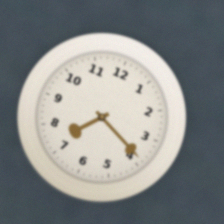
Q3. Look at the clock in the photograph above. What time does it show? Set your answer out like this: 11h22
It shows 7h19
